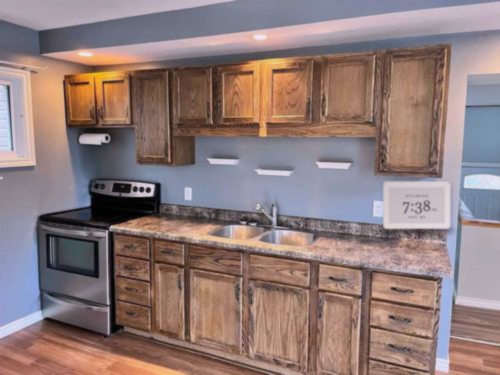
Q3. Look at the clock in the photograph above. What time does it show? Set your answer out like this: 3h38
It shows 7h38
